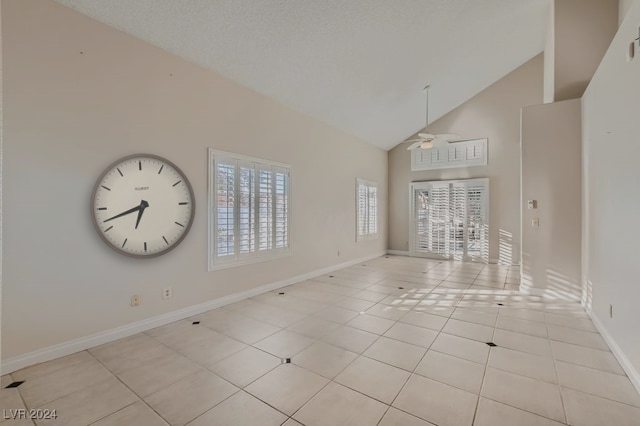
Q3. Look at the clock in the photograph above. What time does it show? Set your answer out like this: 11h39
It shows 6h42
